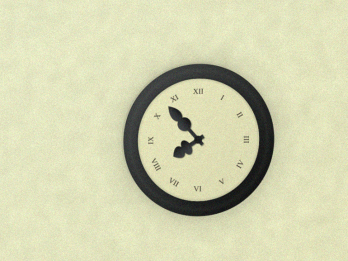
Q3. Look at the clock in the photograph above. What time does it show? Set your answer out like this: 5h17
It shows 7h53
